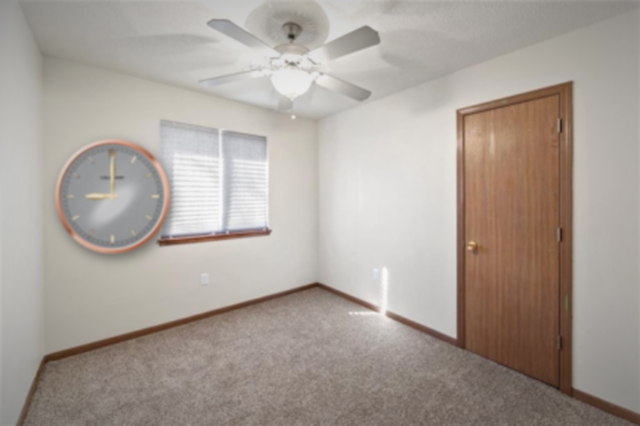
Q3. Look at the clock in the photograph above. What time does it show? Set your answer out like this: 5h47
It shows 9h00
